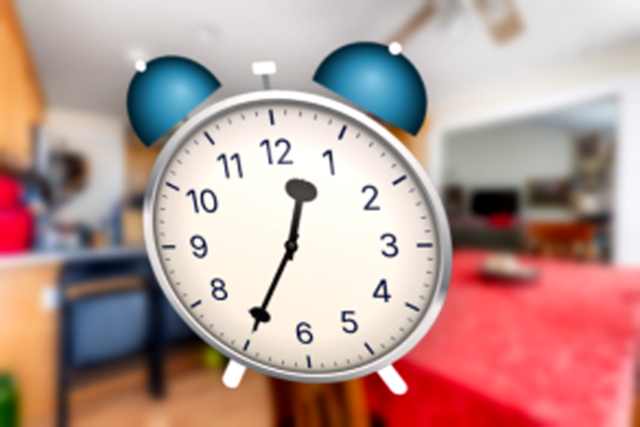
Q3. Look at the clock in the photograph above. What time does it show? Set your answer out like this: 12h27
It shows 12h35
